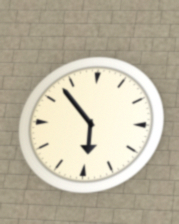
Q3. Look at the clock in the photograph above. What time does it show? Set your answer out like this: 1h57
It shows 5h53
